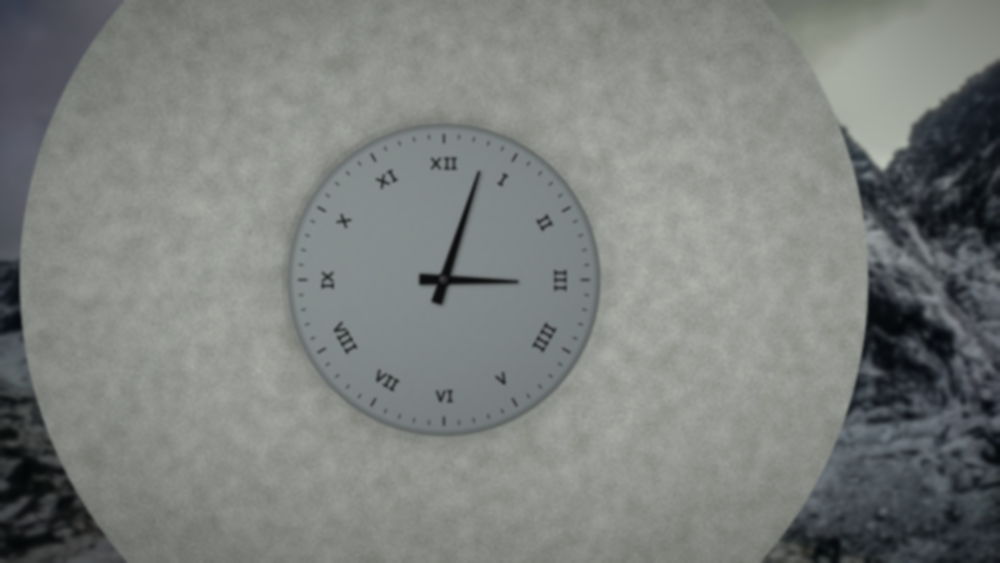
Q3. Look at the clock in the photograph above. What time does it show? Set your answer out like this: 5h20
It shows 3h03
